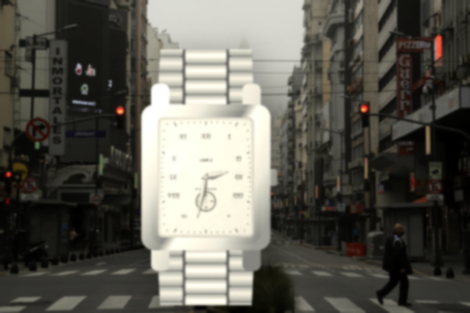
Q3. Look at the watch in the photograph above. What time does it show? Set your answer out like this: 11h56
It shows 2h32
